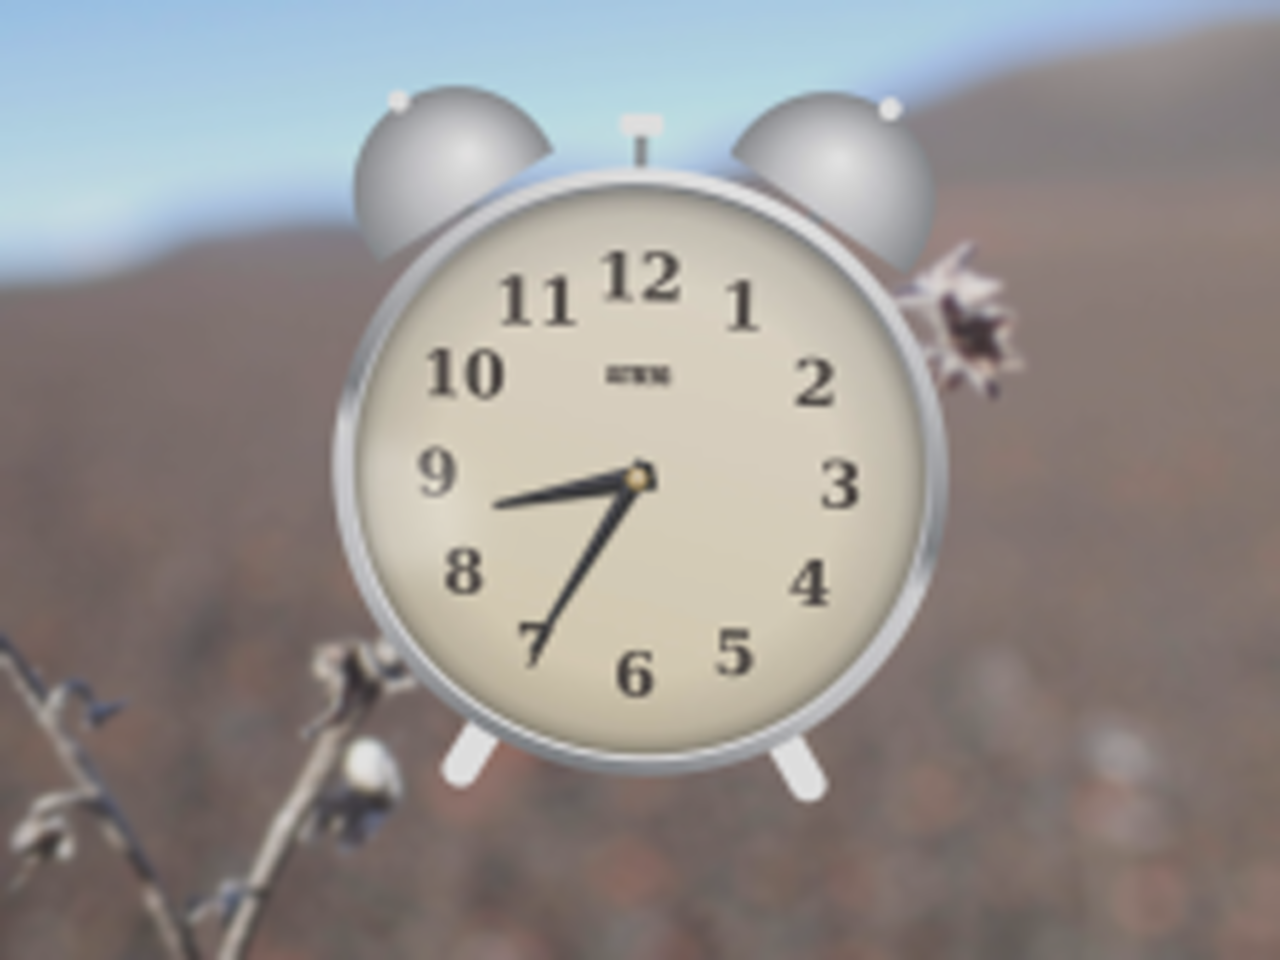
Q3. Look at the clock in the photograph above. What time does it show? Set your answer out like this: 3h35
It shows 8h35
